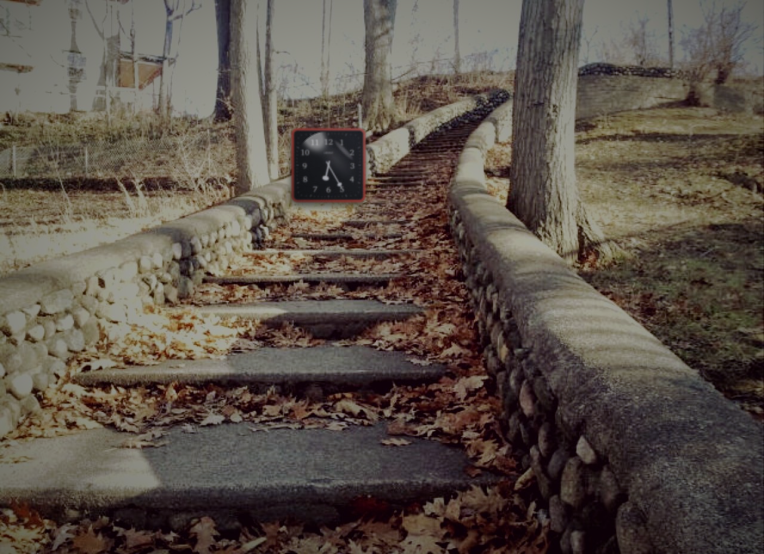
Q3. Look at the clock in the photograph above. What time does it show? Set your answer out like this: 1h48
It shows 6h25
